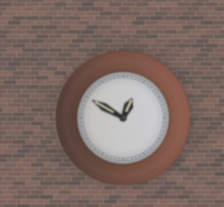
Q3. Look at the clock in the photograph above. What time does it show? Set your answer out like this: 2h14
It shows 12h50
